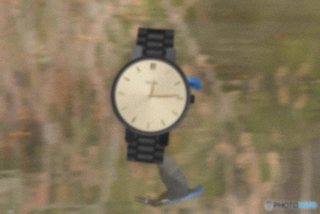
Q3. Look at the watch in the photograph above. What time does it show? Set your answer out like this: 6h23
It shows 12h14
